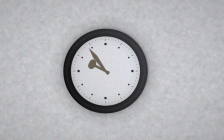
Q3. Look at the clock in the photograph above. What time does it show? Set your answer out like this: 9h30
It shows 9h54
